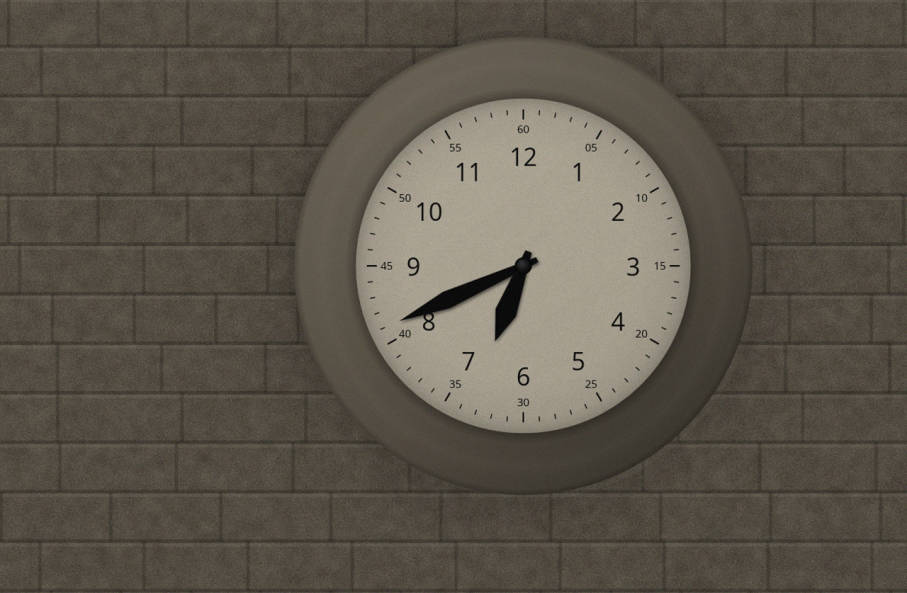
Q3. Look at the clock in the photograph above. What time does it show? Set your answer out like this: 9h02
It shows 6h41
